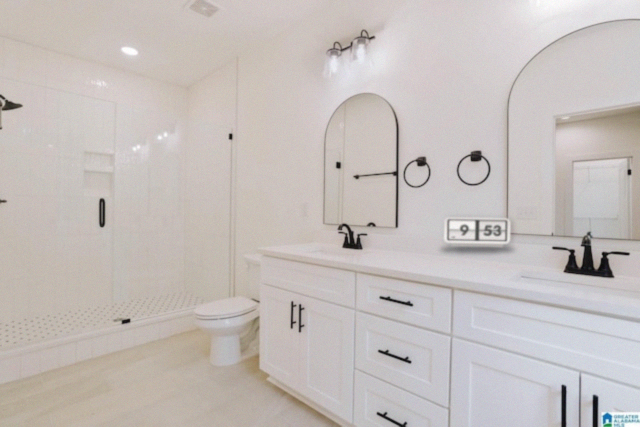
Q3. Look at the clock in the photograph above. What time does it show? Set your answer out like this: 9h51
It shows 9h53
